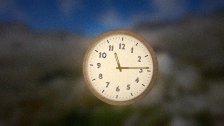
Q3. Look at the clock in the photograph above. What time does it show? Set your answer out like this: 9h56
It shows 11h14
